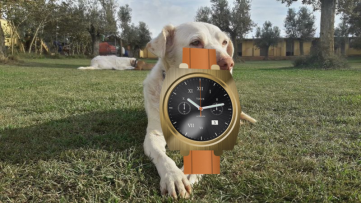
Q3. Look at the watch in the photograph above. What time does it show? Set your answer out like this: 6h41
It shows 10h13
